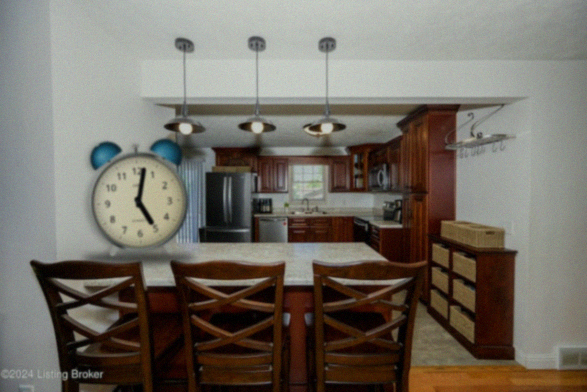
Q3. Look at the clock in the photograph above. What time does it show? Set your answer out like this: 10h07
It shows 5h02
